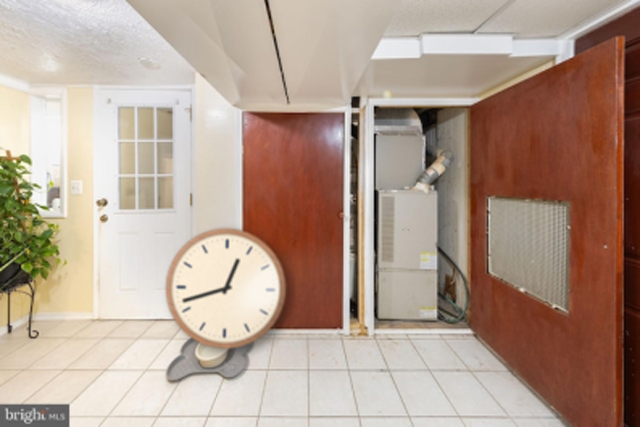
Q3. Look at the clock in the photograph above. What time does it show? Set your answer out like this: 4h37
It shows 12h42
